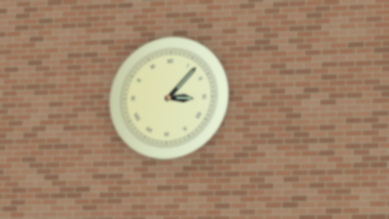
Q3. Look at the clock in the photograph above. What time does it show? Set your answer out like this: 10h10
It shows 3h07
